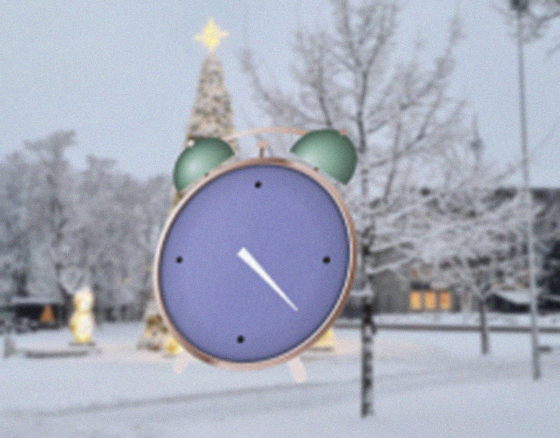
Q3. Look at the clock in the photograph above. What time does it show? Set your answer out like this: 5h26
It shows 4h22
